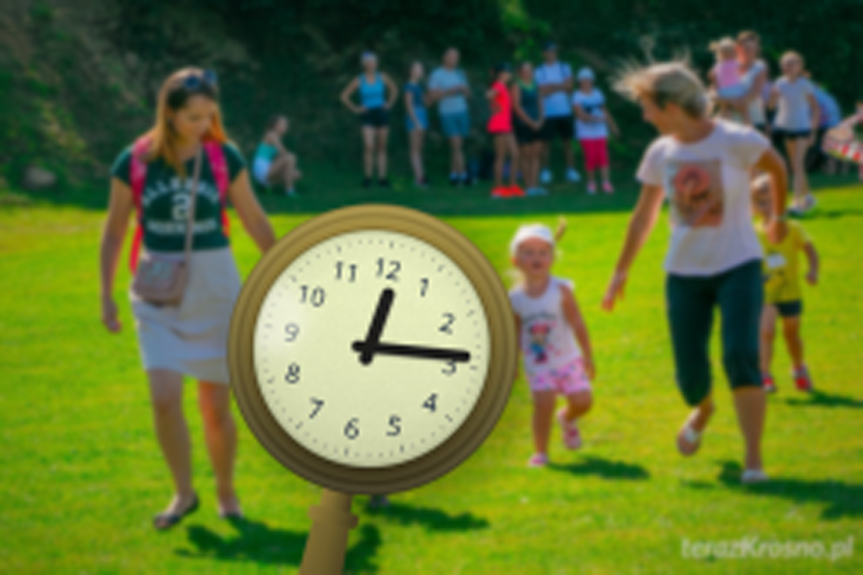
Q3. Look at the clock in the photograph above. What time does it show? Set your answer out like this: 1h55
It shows 12h14
